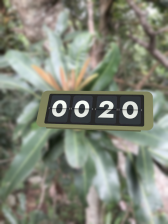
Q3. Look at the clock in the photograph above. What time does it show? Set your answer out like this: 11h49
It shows 0h20
